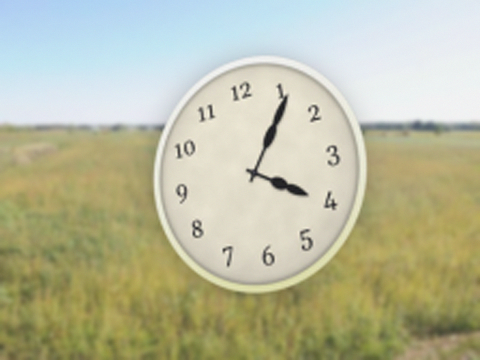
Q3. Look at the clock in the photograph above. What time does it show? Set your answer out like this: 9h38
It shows 4h06
